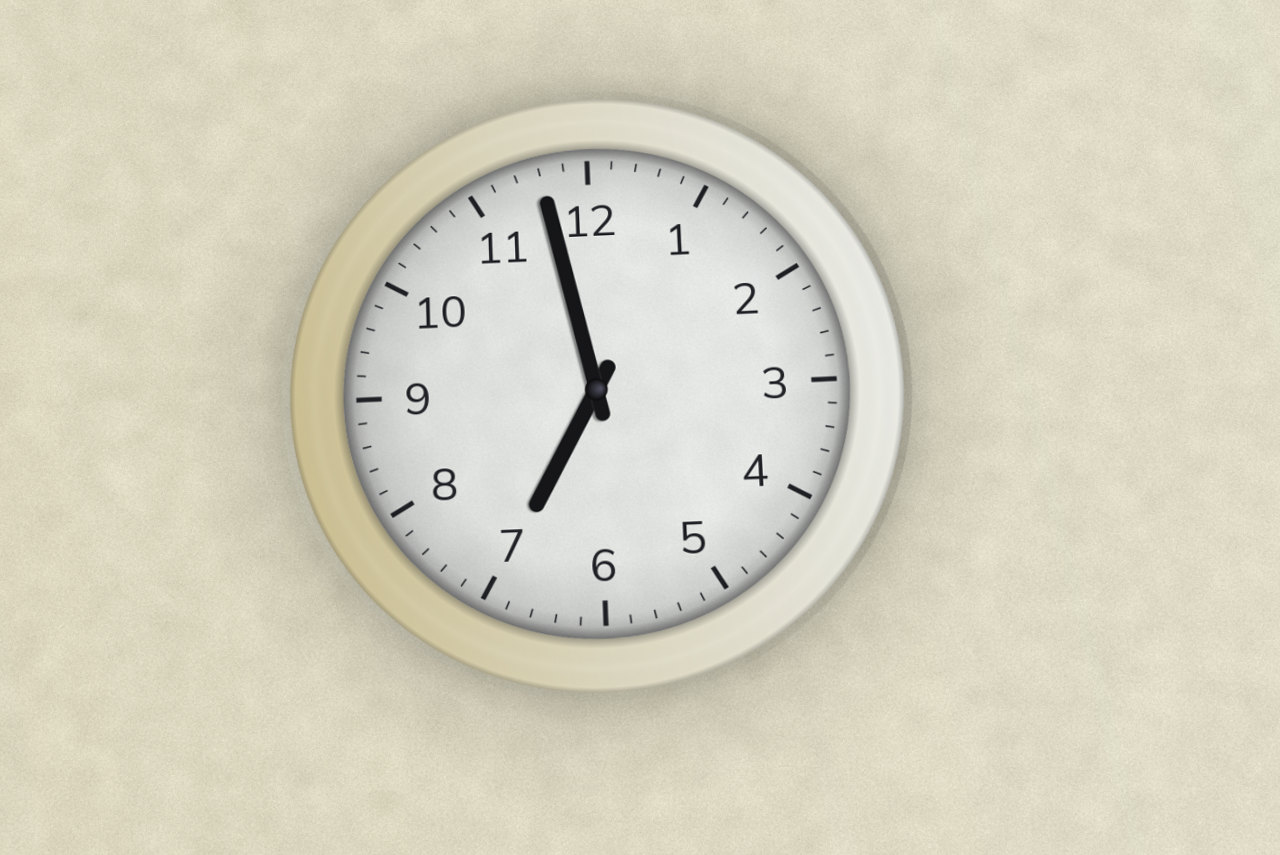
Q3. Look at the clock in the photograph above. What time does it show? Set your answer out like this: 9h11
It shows 6h58
